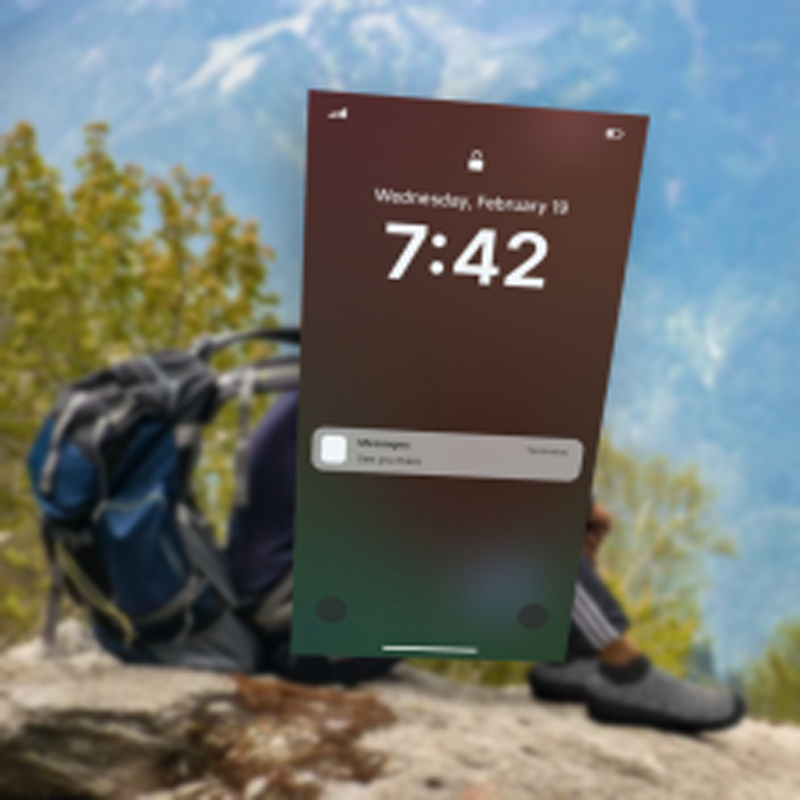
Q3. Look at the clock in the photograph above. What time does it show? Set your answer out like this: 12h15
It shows 7h42
